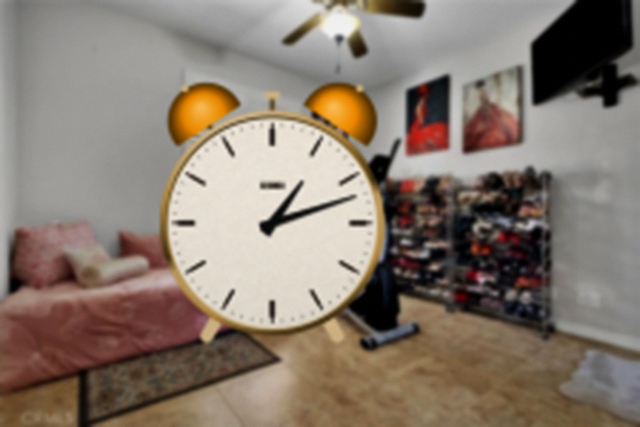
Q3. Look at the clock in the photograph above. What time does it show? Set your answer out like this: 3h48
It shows 1h12
